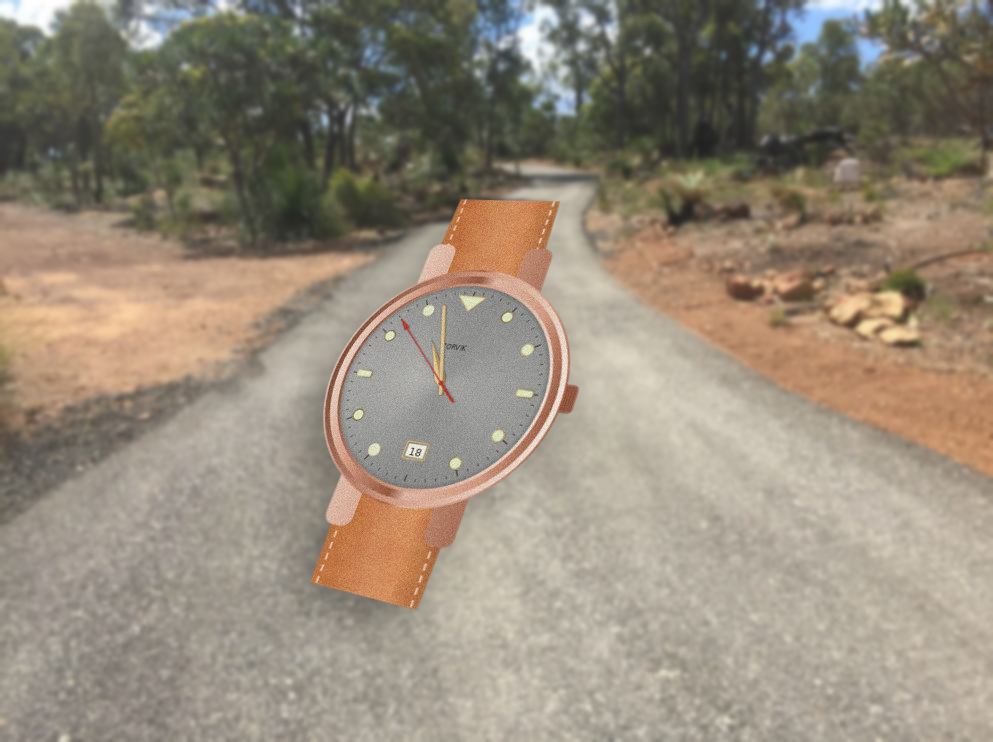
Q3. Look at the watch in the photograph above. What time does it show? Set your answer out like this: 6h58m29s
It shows 10h56m52s
